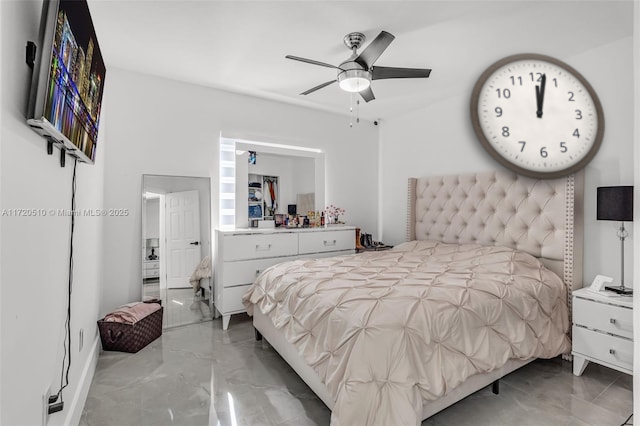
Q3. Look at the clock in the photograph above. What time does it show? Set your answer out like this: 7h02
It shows 12h02
